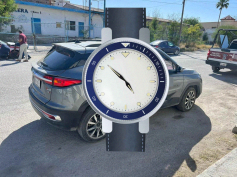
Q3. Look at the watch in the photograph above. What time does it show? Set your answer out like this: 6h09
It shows 4h52
